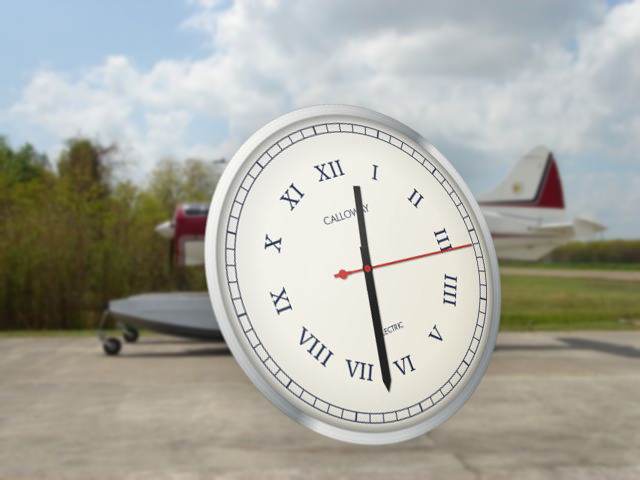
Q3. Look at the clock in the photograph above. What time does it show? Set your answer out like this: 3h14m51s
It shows 12h32m16s
